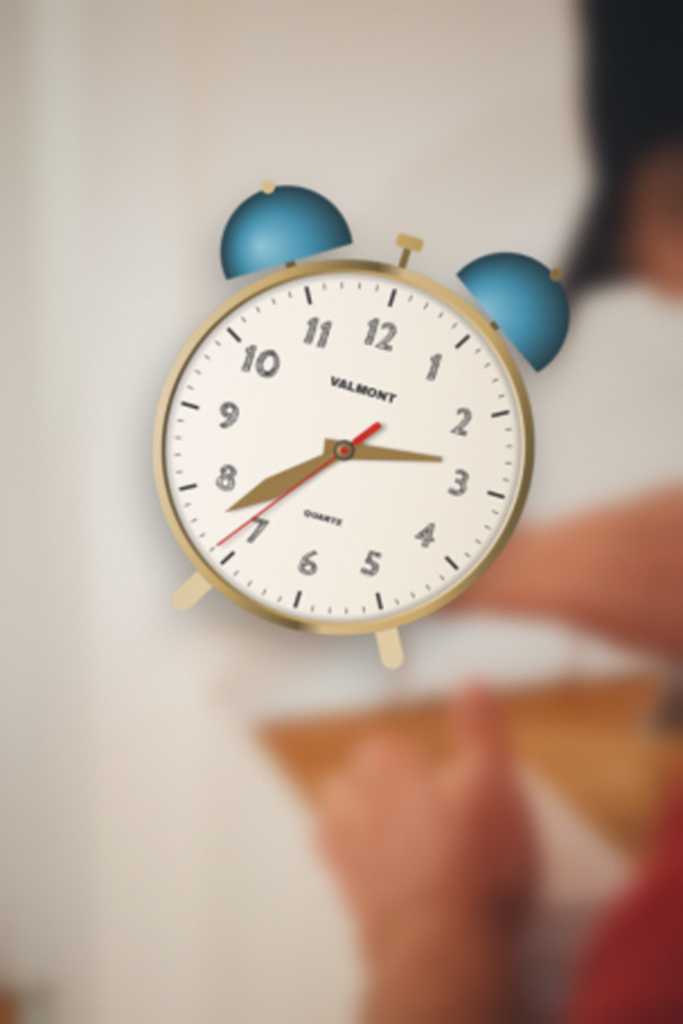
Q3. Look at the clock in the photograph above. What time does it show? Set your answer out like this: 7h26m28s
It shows 2h37m36s
